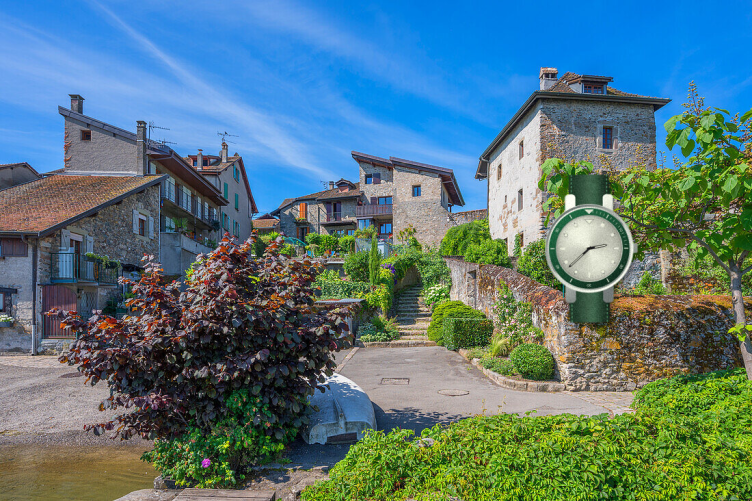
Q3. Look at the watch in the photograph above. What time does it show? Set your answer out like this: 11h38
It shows 2h38
